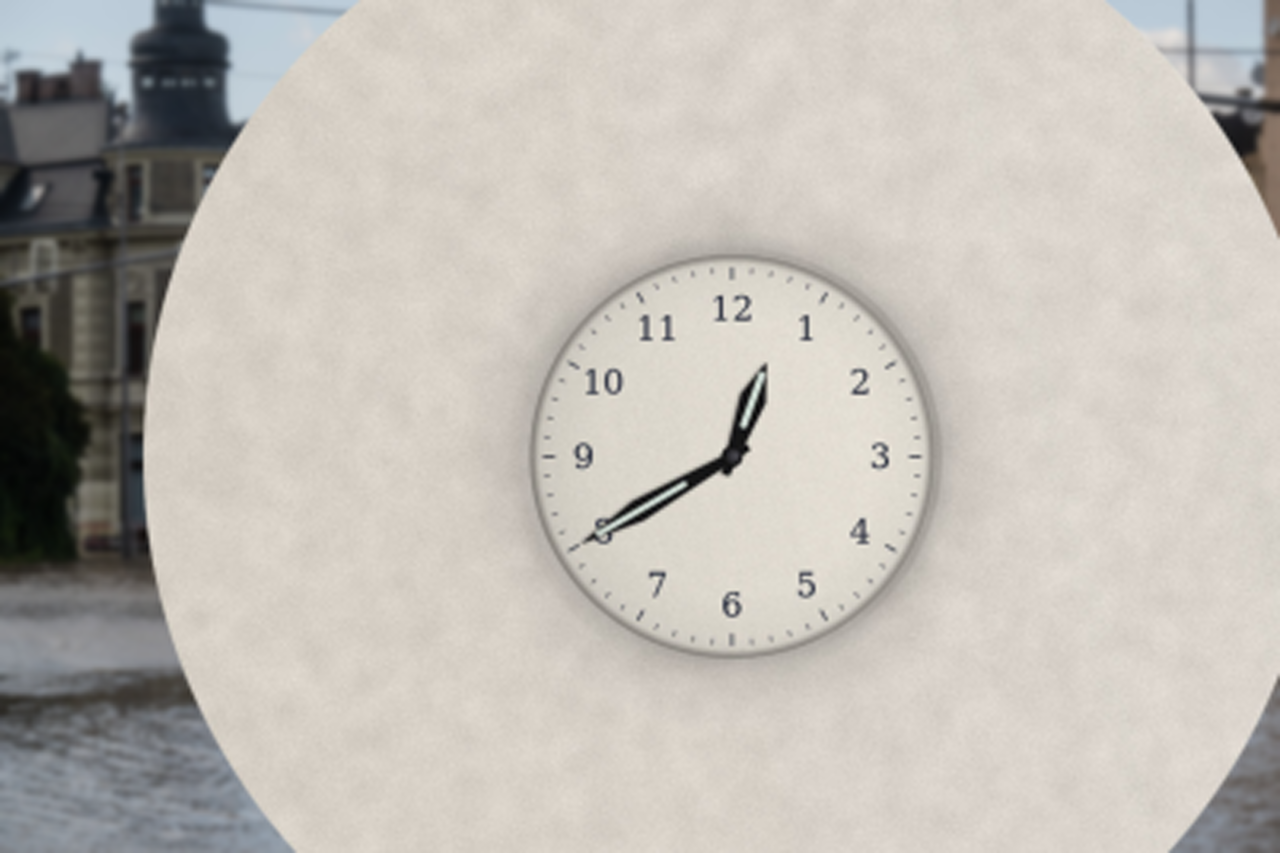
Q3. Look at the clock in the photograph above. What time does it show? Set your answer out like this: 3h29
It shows 12h40
